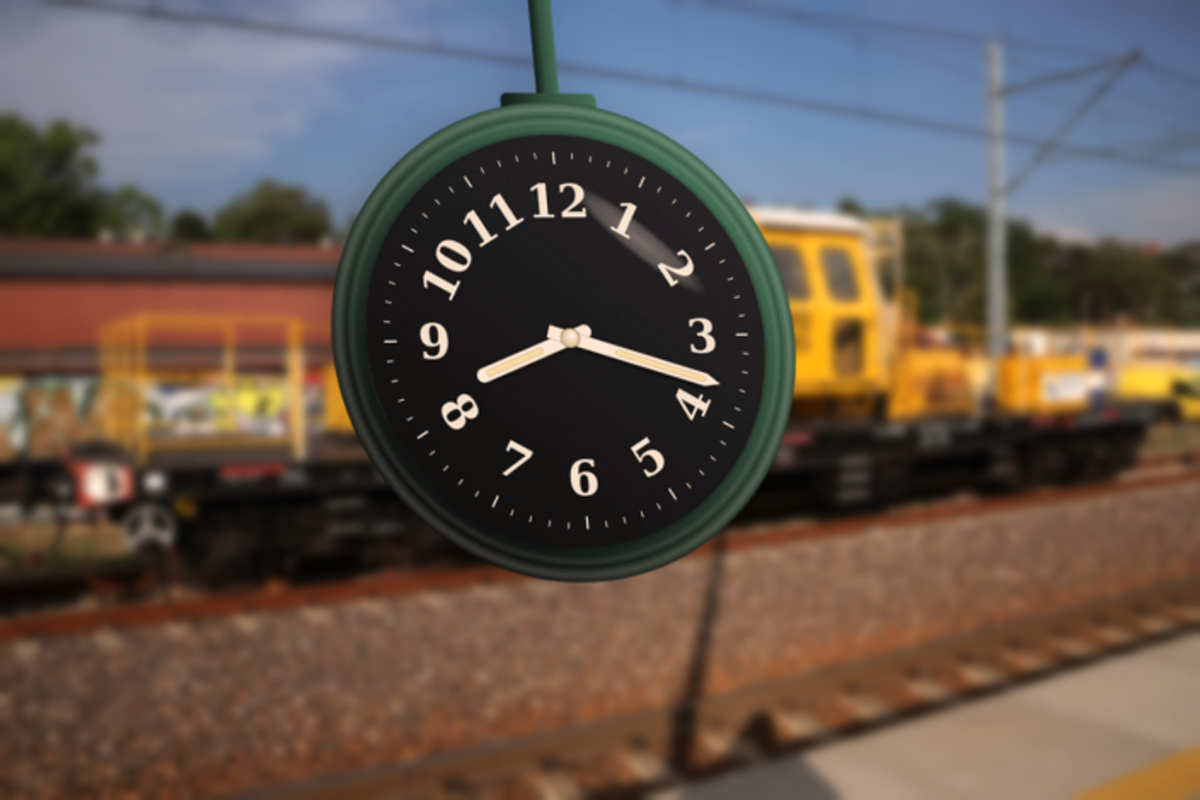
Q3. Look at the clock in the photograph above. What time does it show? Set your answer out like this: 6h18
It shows 8h18
